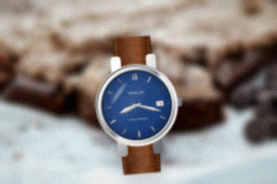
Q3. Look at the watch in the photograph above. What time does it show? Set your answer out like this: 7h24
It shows 8h18
